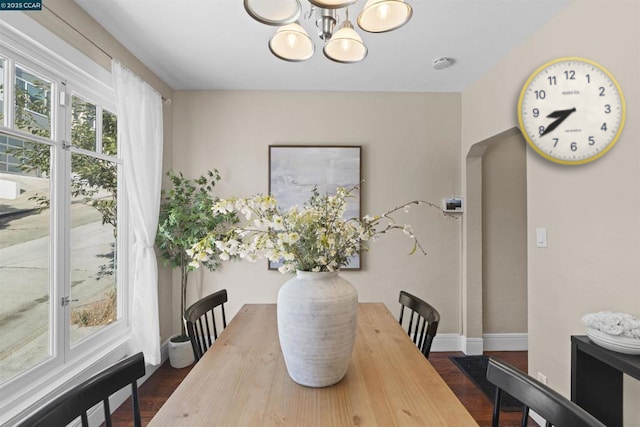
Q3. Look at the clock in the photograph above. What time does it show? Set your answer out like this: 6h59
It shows 8h39
